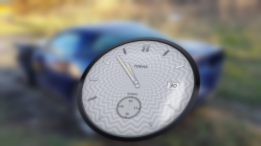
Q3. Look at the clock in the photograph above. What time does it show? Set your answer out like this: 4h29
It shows 10h53
